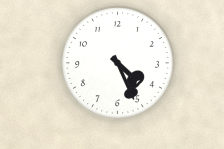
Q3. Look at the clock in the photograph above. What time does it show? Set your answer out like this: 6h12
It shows 4h26
